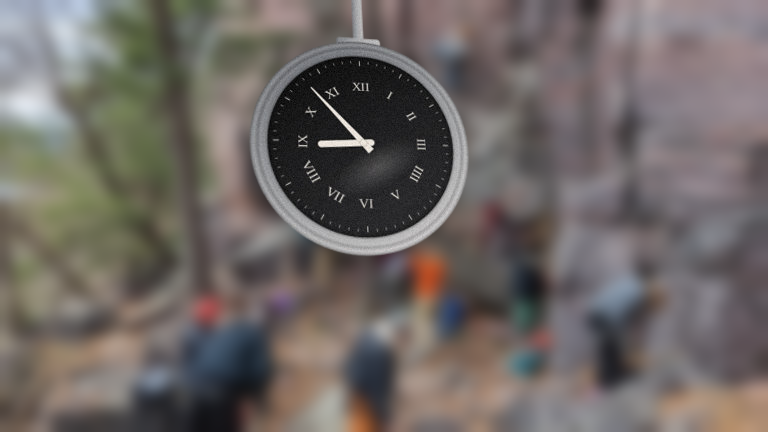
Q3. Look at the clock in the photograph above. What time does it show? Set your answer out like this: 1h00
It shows 8h53
